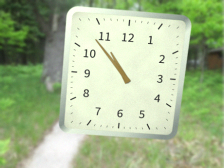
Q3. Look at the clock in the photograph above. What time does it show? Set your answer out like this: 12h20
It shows 10h53
